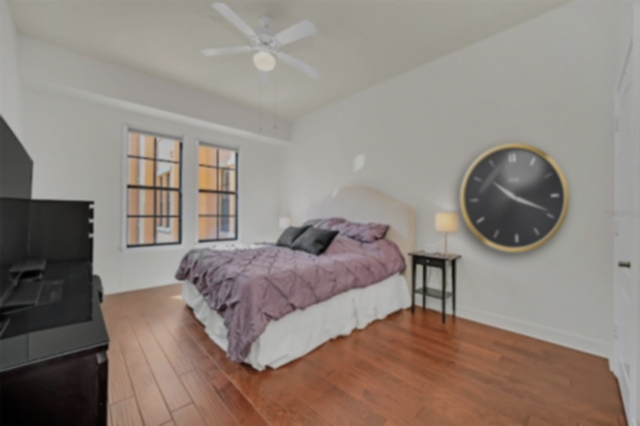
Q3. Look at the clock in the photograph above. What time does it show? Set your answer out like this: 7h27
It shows 10h19
